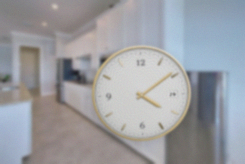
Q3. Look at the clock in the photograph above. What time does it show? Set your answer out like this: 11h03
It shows 4h09
